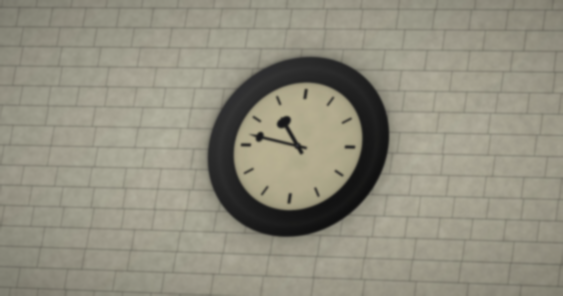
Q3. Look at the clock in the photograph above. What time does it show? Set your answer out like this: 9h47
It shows 10h47
